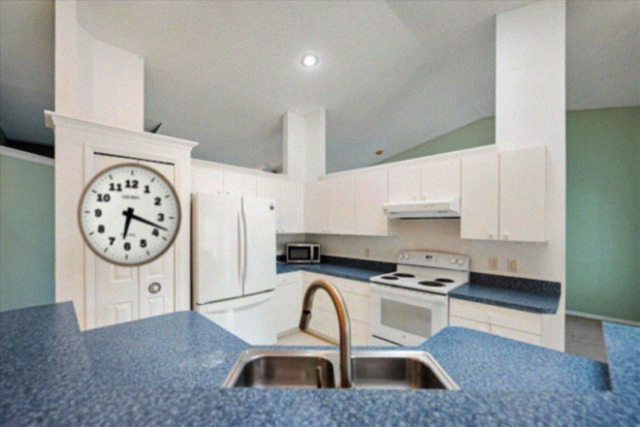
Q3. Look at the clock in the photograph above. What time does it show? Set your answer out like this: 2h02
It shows 6h18
